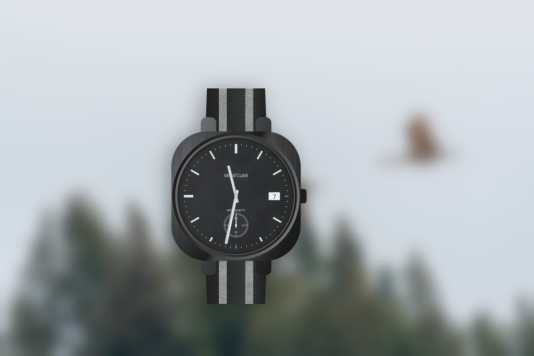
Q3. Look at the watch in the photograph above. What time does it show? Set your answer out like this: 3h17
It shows 11h32
